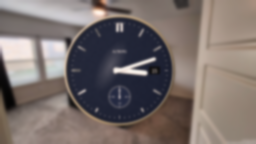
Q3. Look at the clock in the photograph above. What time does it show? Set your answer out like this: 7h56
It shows 3h12
